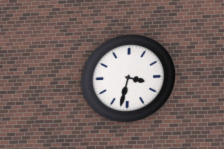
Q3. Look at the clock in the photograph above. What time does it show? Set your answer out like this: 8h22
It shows 3h32
